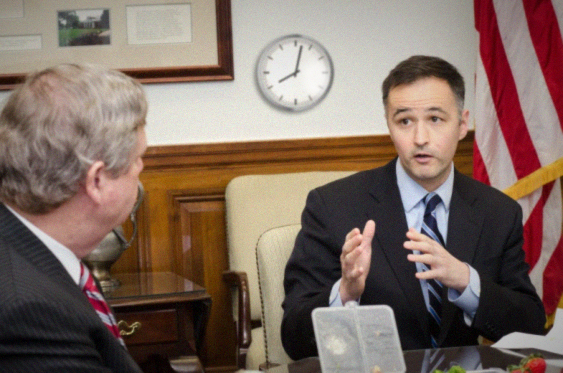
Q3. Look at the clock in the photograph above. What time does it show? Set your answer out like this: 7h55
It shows 8h02
